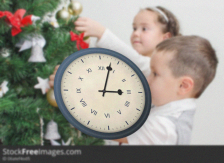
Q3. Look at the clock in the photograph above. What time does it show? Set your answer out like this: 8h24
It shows 3h03
